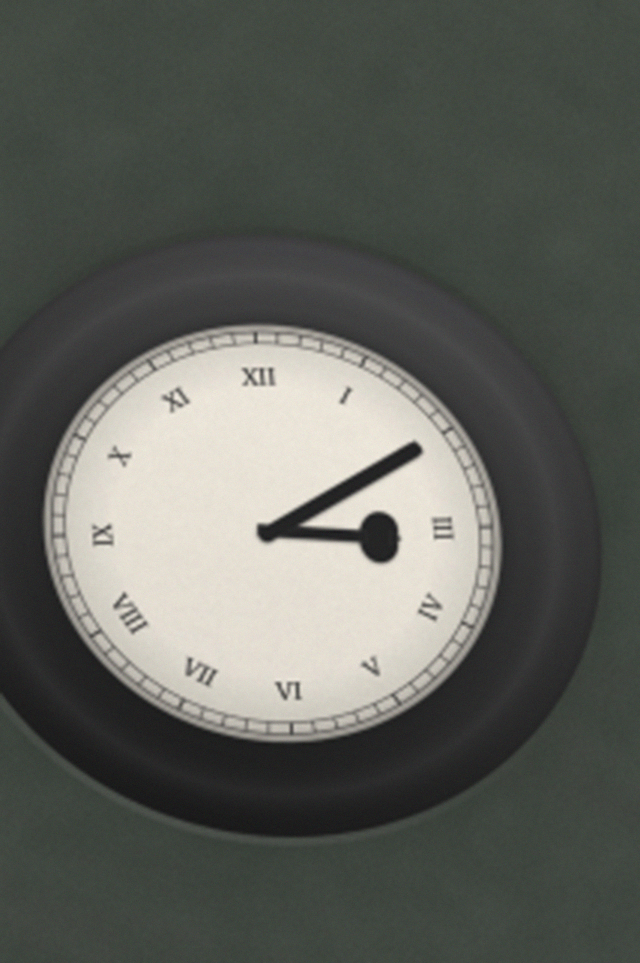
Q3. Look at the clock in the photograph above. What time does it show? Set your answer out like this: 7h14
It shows 3h10
